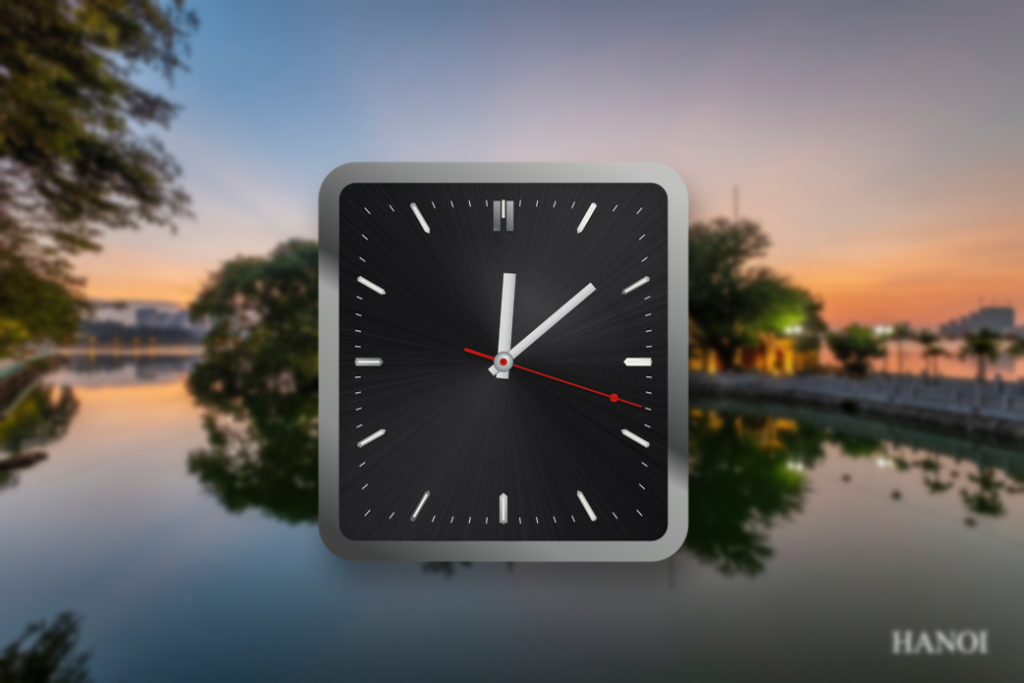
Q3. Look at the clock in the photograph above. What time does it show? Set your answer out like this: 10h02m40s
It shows 12h08m18s
